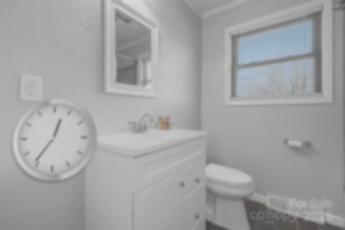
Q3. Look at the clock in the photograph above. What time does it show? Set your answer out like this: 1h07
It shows 12h36
